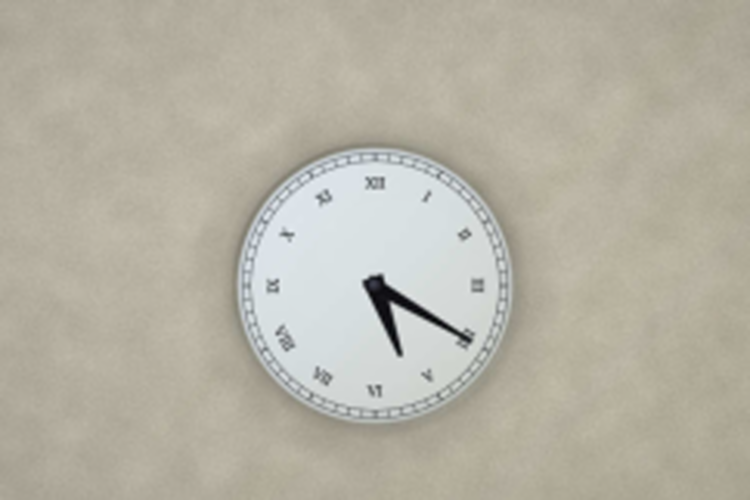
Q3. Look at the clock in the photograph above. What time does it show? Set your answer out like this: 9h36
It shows 5h20
